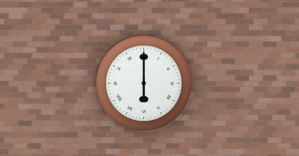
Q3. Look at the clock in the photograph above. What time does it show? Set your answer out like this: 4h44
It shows 6h00
